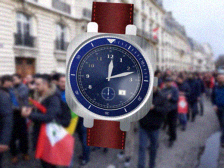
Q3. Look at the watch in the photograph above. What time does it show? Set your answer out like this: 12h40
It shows 12h12
